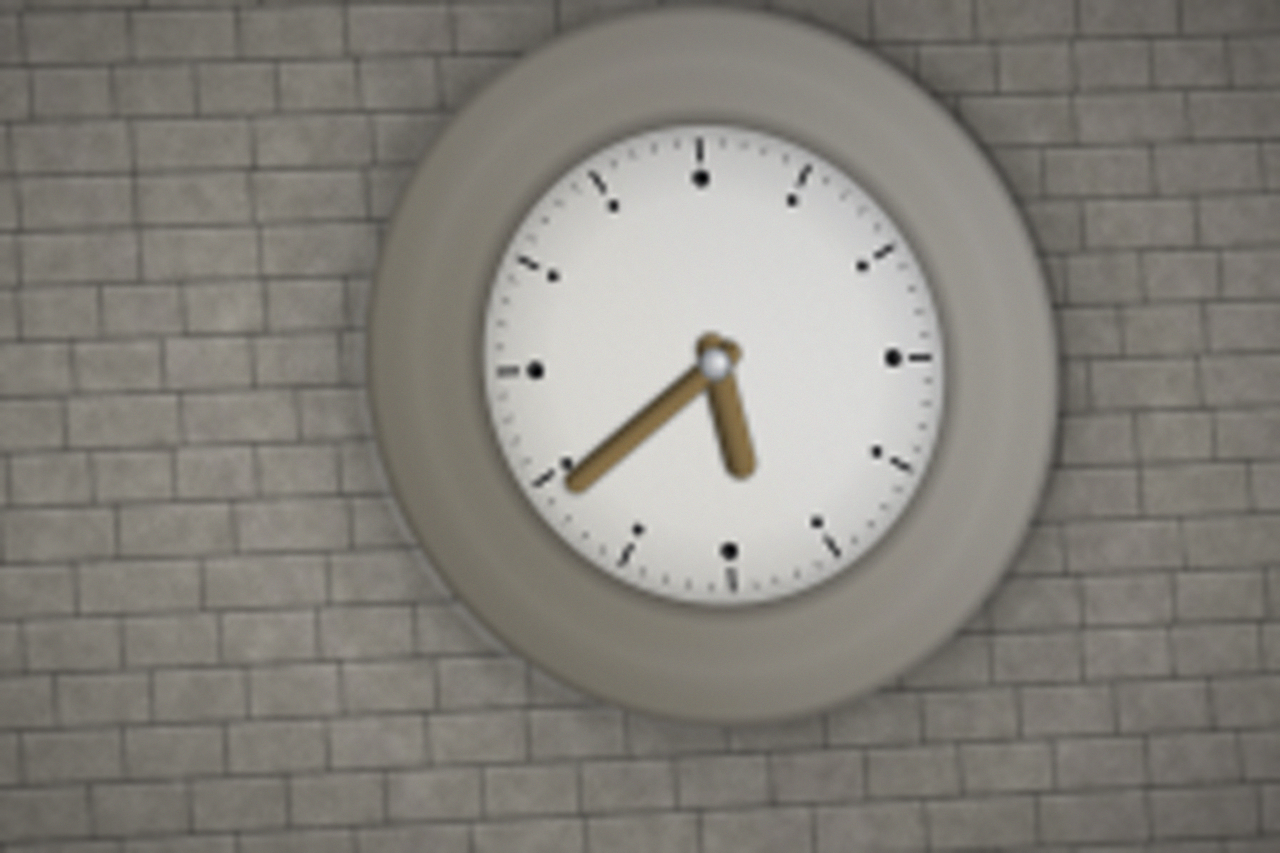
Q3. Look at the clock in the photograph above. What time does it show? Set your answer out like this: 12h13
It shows 5h39
